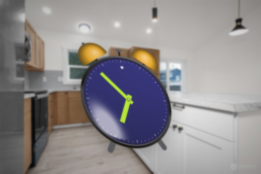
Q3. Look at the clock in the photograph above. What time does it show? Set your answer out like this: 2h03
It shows 6h53
